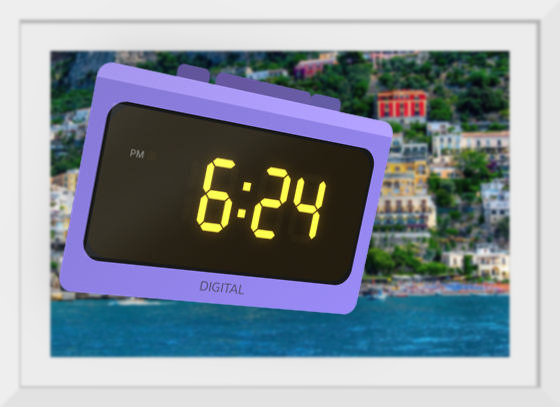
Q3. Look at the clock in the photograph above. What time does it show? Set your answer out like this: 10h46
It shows 6h24
